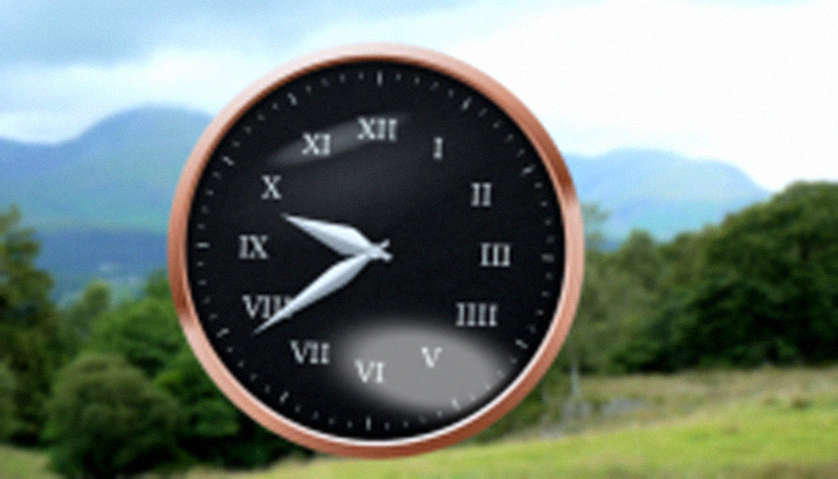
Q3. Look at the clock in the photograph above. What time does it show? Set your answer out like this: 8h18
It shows 9h39
